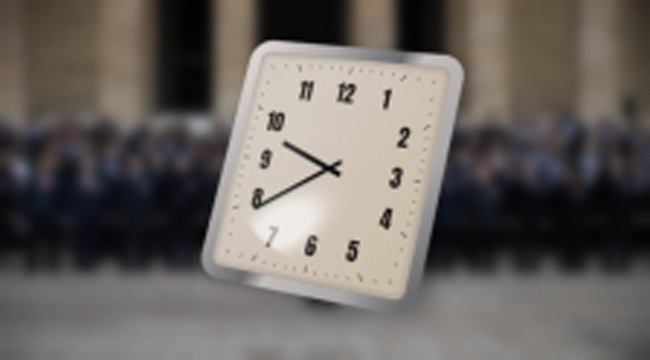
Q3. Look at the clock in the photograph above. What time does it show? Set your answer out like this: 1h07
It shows 9h39
